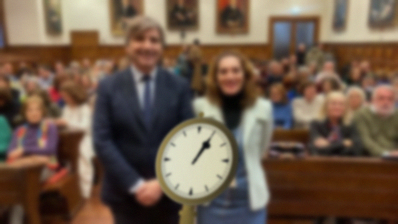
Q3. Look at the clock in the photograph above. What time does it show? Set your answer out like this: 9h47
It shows 1h05
